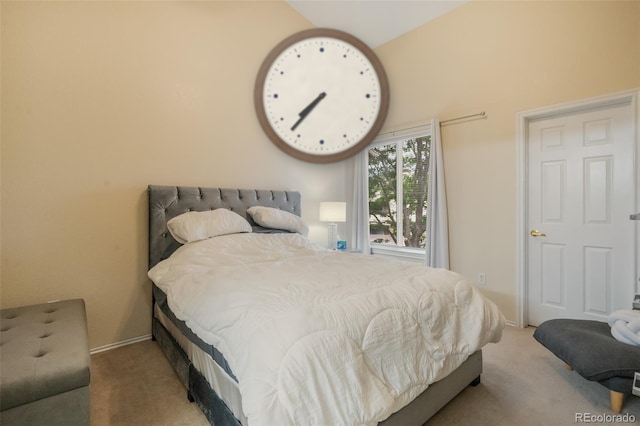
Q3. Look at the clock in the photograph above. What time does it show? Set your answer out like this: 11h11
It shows 7h37
